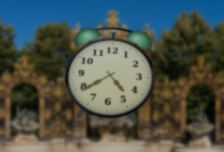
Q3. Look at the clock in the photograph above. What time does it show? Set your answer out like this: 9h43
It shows 4h39
